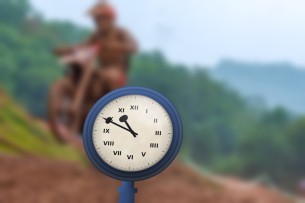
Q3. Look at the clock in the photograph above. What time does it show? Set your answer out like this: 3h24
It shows 10h49
